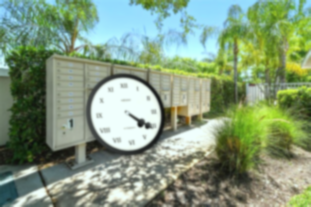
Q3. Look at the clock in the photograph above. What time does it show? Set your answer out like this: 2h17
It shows 4h21
